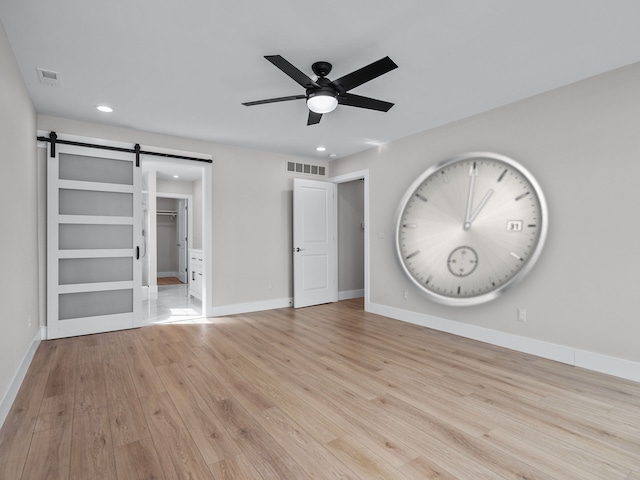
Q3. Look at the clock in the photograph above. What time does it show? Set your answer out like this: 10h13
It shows 1h00
